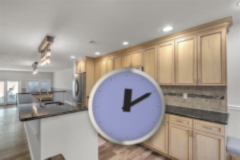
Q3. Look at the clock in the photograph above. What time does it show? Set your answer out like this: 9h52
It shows 12h10
